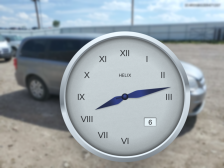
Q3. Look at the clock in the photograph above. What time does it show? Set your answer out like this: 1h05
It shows 8h13
